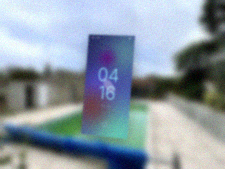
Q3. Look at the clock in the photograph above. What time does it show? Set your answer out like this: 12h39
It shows 4h16
